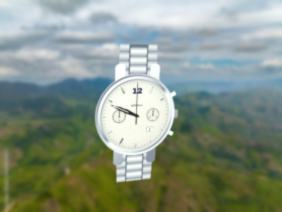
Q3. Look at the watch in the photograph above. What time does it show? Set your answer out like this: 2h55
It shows 9h49
